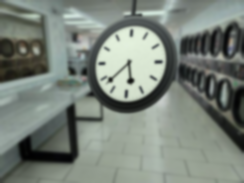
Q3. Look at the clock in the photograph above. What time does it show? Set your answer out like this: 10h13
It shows 5h38
